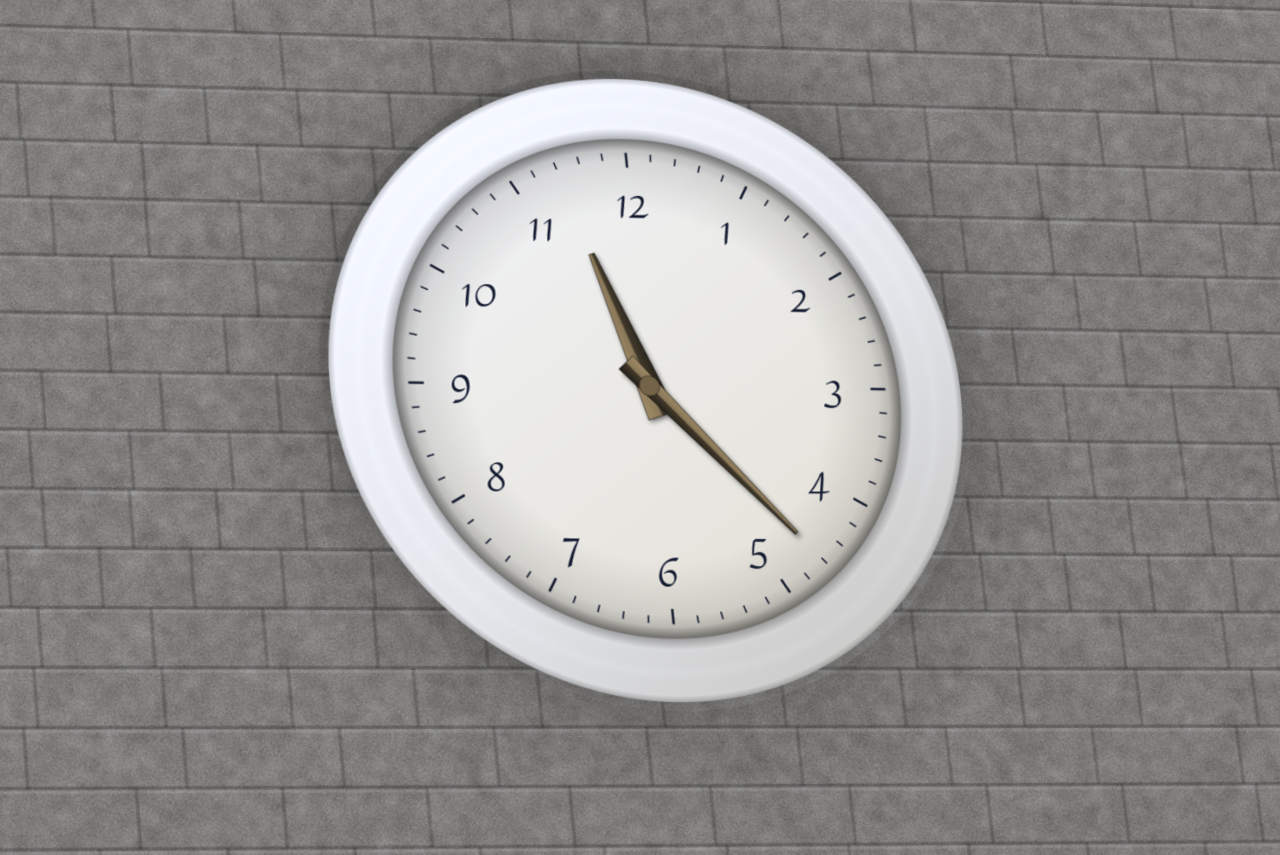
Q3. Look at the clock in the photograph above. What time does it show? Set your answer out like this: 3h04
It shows 11h23
